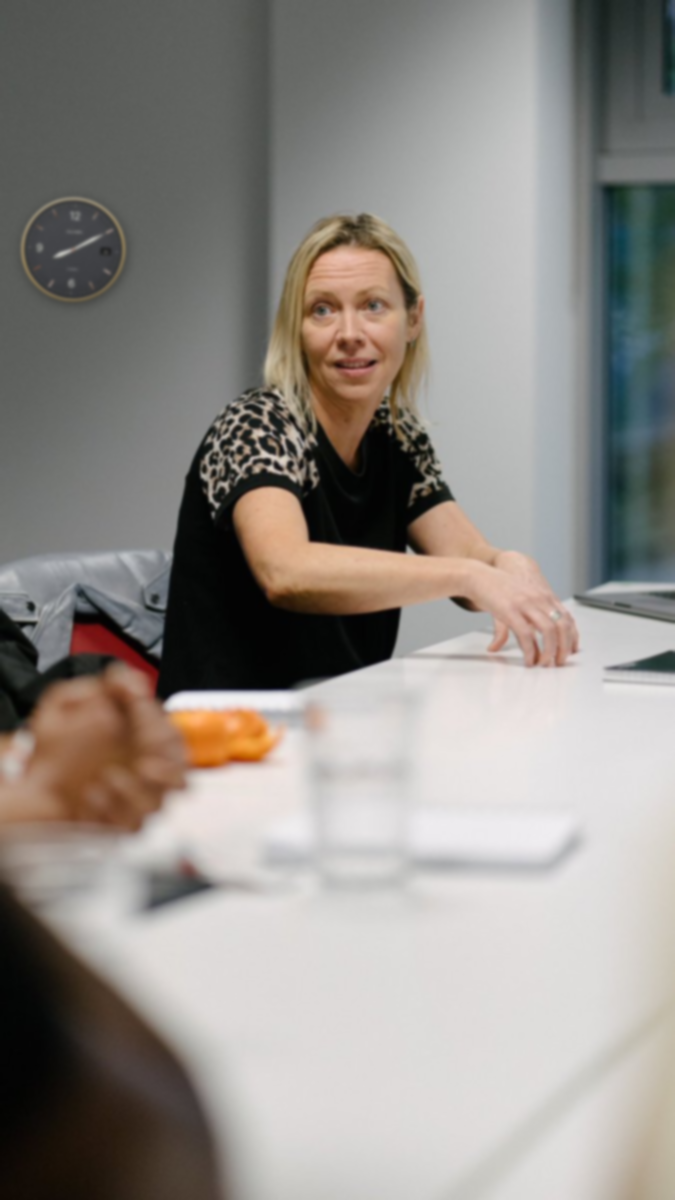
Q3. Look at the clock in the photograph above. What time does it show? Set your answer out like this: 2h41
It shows 8h10
